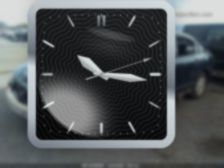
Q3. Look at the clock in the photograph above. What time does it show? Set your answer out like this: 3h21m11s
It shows 10h16m12s
